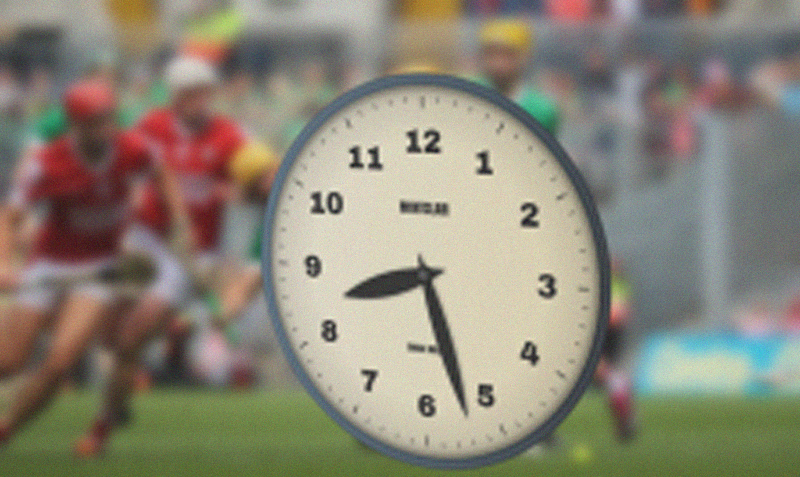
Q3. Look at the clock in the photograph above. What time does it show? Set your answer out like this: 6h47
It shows 8h27
